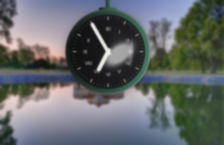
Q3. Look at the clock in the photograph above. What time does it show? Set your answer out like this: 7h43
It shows 6h55
